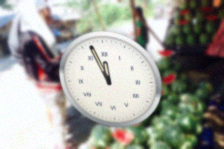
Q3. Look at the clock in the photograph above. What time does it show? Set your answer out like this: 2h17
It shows 11h57
